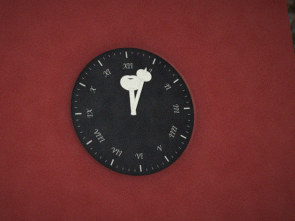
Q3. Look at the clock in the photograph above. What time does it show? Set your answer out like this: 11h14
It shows 12h04
